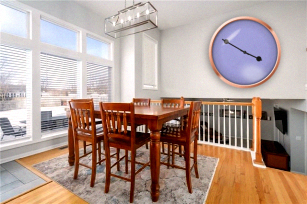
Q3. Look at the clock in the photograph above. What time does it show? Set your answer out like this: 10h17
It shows 3h50
